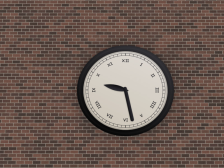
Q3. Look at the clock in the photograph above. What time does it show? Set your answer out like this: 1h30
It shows 9h28
